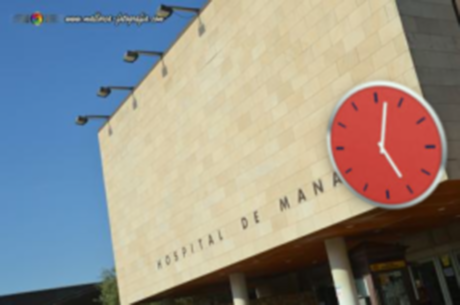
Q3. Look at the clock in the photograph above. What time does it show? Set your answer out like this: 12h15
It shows 5h02
